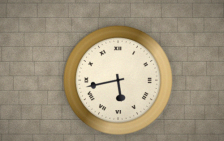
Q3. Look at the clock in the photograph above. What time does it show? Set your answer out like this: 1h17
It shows 5h43
